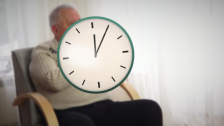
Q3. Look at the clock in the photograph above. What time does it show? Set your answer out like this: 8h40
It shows 12h05
